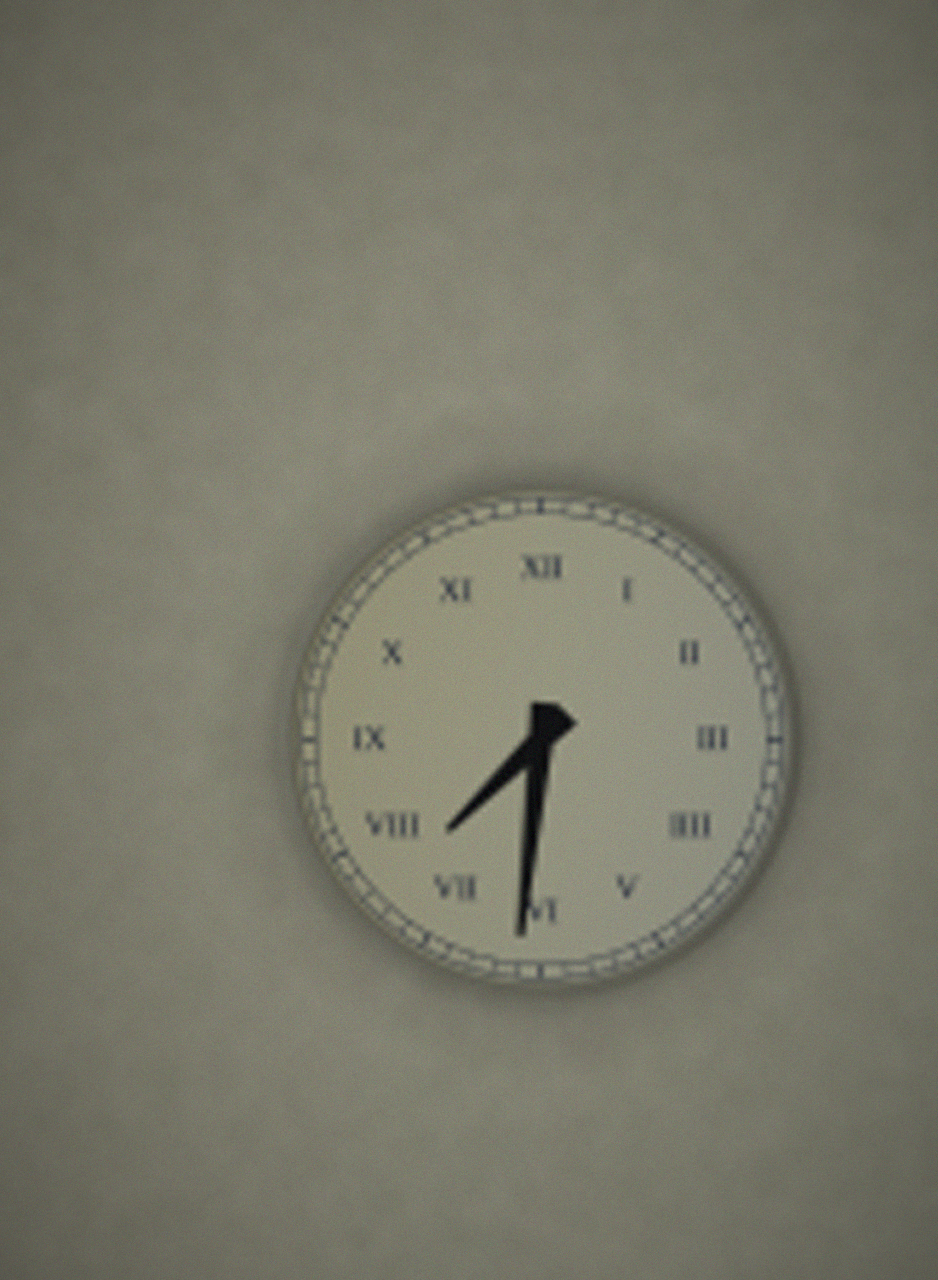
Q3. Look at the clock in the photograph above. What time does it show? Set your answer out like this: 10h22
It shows 7h31
